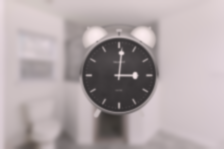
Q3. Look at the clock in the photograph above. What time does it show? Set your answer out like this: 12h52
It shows 3h01
